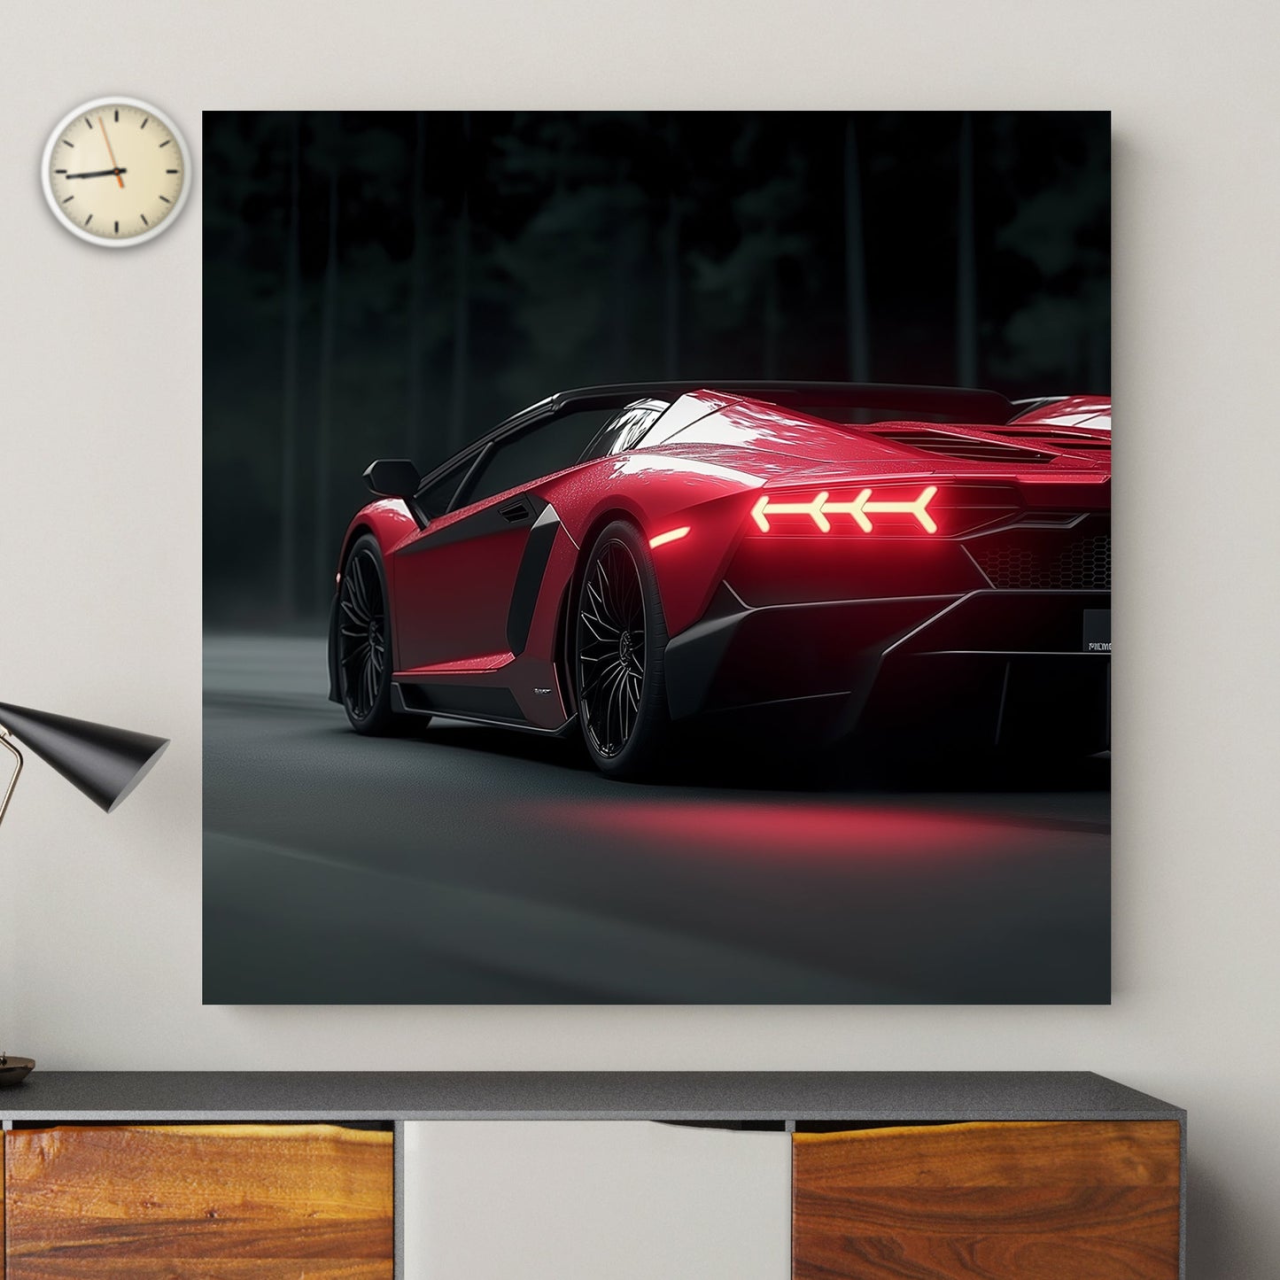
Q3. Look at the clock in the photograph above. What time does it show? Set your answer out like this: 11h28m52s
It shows 8h43m57s
